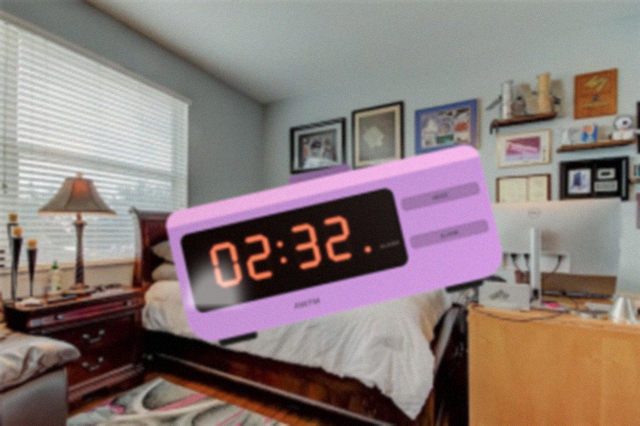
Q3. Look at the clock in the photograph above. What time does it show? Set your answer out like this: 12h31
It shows 2h32
